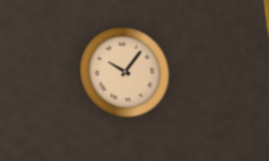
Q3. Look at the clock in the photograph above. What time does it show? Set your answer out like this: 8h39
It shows 10h07
